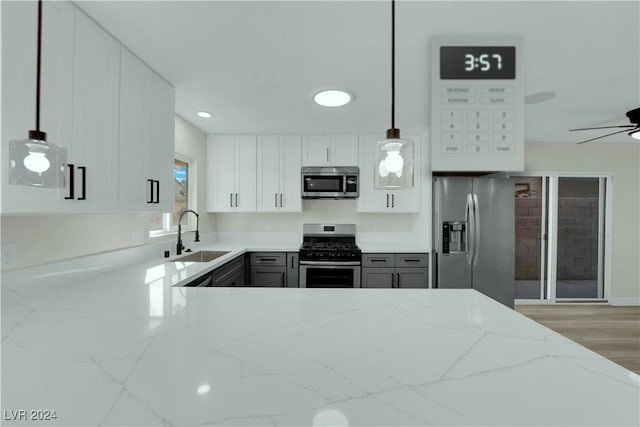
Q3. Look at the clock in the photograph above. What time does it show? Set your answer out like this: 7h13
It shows 3h57
